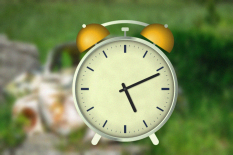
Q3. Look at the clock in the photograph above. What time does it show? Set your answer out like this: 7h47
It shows 5h11
